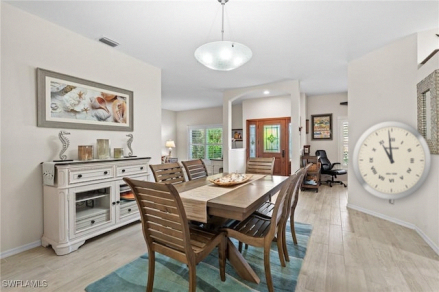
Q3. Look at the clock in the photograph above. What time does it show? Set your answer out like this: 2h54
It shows 10h59
